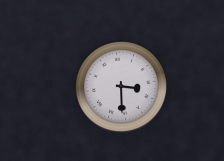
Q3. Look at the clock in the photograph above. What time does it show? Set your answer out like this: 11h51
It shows 3h31
